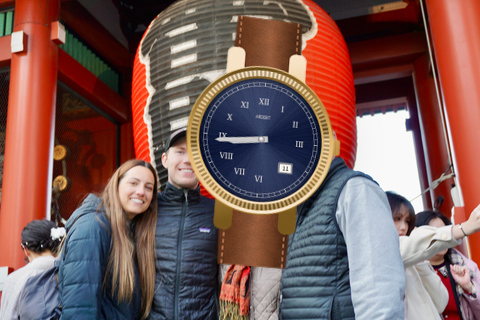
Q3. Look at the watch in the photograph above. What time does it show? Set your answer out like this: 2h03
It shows 8h44
